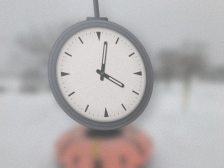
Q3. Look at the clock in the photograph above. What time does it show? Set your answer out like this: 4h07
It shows 4h02
